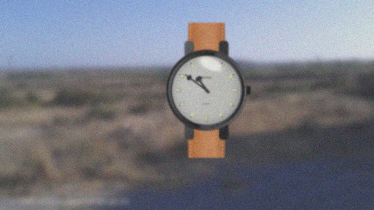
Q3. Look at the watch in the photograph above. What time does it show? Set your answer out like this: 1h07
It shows 10h51
